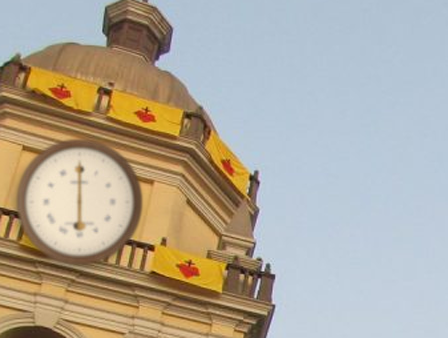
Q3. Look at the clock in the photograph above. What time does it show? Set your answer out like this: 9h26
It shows 6h00
